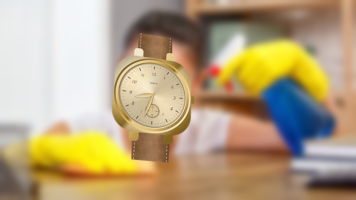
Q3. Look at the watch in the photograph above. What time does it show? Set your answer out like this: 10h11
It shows 8h33
